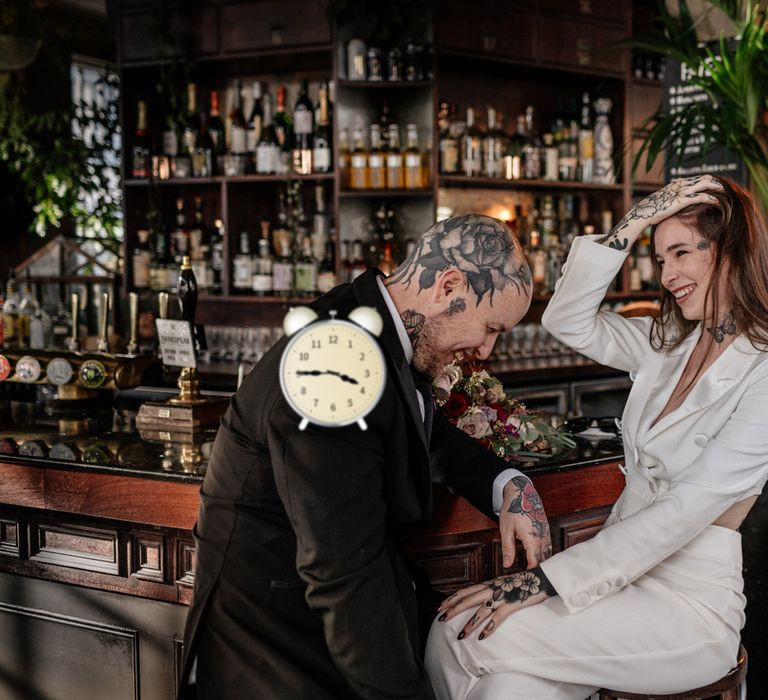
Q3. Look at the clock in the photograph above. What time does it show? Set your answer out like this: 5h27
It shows 3h45
